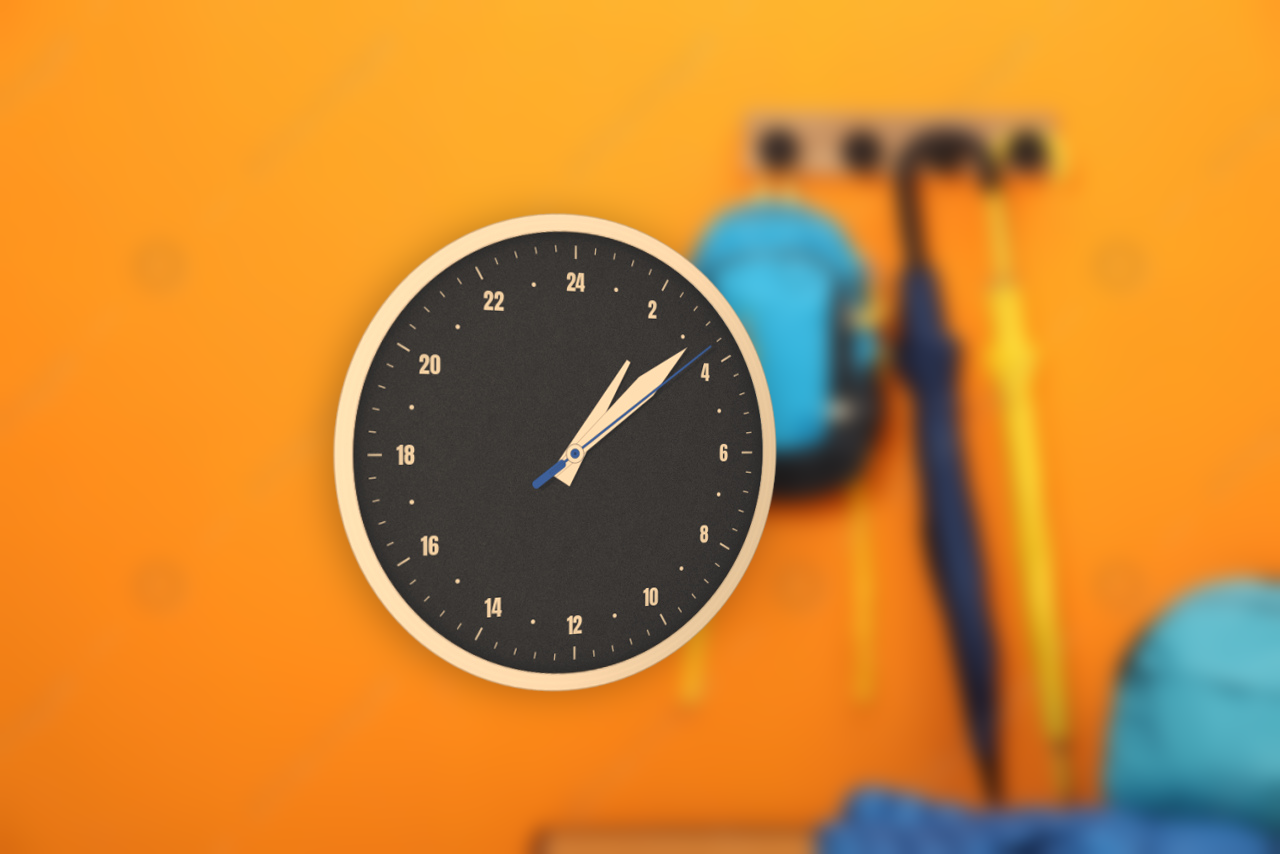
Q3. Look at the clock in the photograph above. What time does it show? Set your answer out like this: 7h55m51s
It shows 2h08m09s
